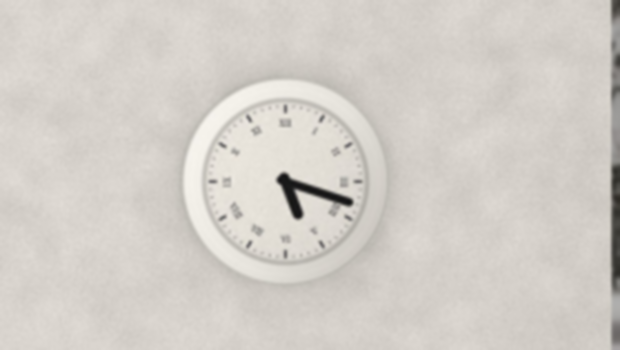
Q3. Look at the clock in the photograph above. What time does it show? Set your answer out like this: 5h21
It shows 5h18
